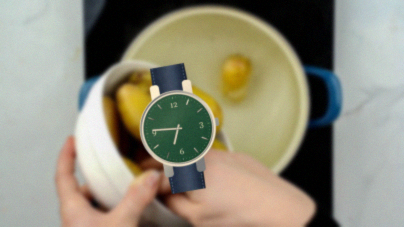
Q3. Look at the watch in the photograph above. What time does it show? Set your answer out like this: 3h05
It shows 6h46
